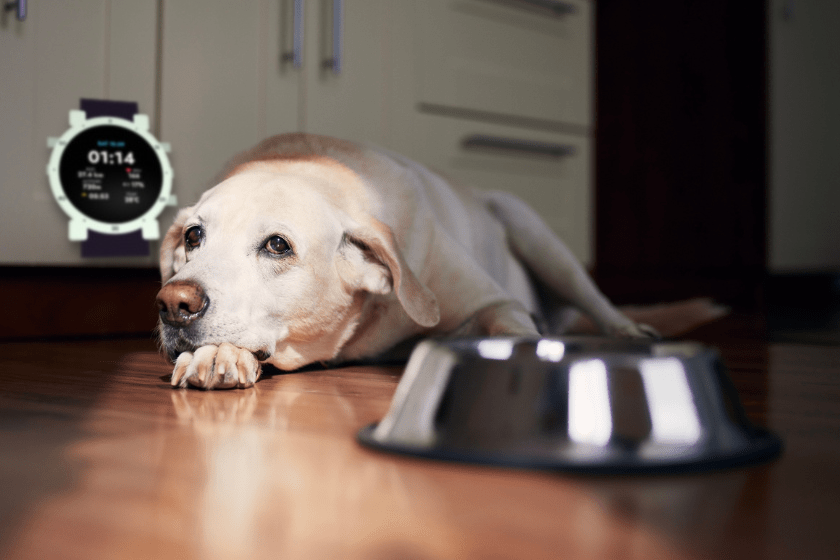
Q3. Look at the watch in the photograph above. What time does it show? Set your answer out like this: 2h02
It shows 1h14
